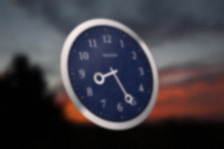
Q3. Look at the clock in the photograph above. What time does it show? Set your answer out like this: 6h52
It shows 8h26
